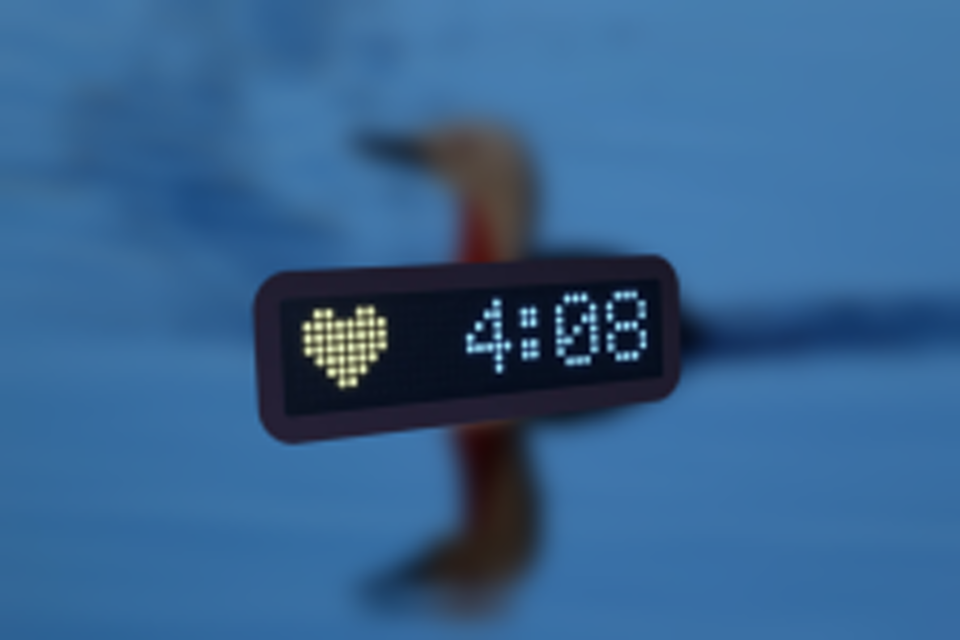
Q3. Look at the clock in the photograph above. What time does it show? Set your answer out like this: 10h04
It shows 4h08
